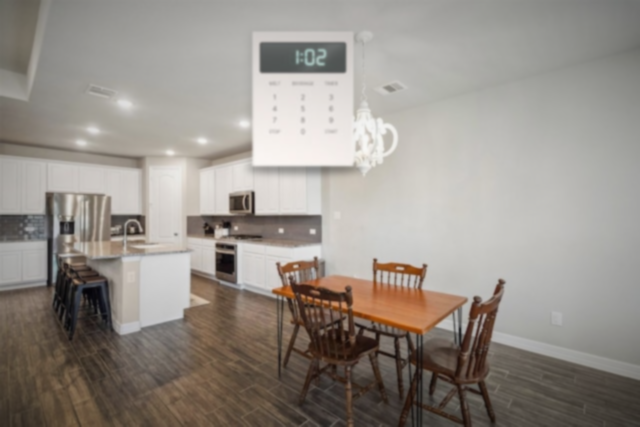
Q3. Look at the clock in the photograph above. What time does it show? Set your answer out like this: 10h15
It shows 1h02
